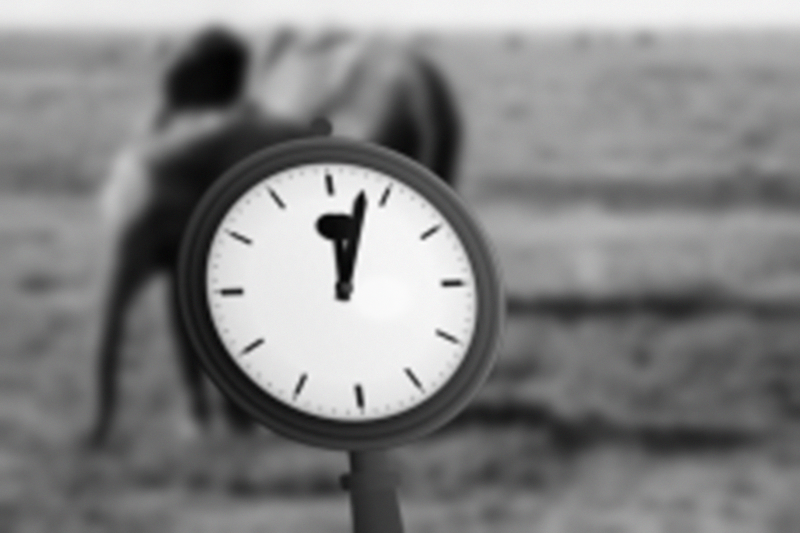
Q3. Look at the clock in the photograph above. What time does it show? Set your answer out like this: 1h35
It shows 12h03
